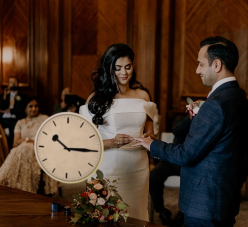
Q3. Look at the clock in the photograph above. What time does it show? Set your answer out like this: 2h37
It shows 10h15
